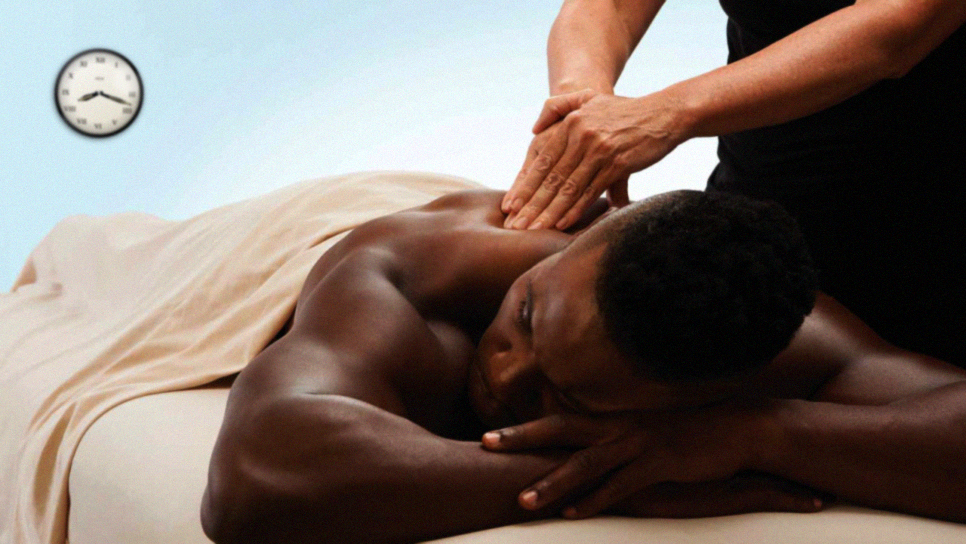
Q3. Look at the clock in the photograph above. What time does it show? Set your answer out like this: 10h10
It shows 8h18
